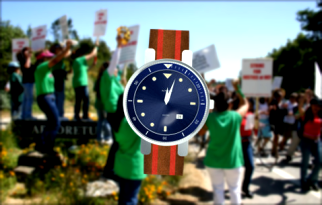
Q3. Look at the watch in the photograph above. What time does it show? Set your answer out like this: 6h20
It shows 12h03
